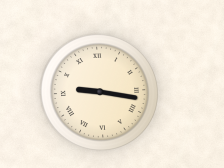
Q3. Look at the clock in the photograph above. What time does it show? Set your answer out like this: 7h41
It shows 9h17
